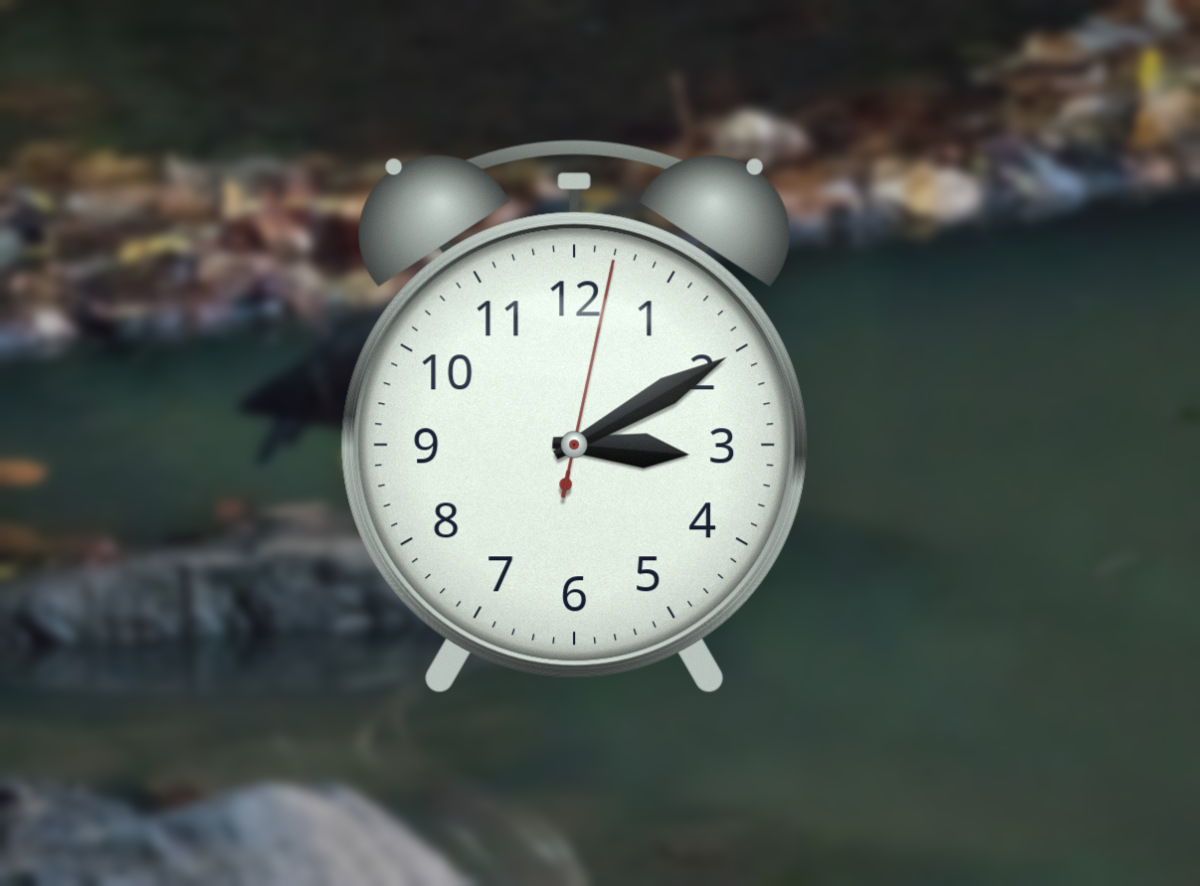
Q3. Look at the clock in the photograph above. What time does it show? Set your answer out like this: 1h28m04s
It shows 3h10m02s
